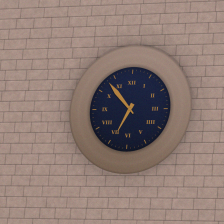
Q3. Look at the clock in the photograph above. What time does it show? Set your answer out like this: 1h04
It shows 6h53
